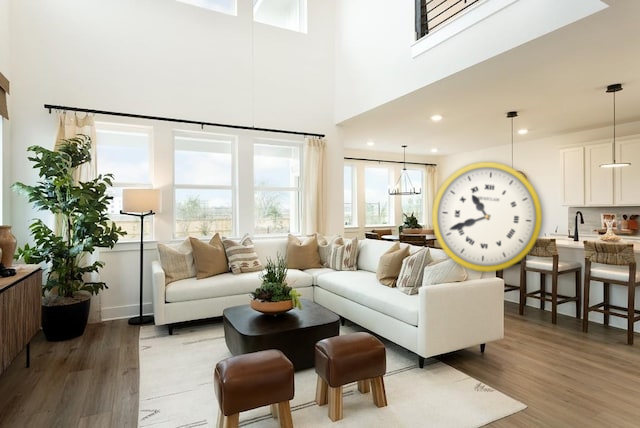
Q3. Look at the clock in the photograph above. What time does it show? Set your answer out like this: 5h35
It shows 10h41
